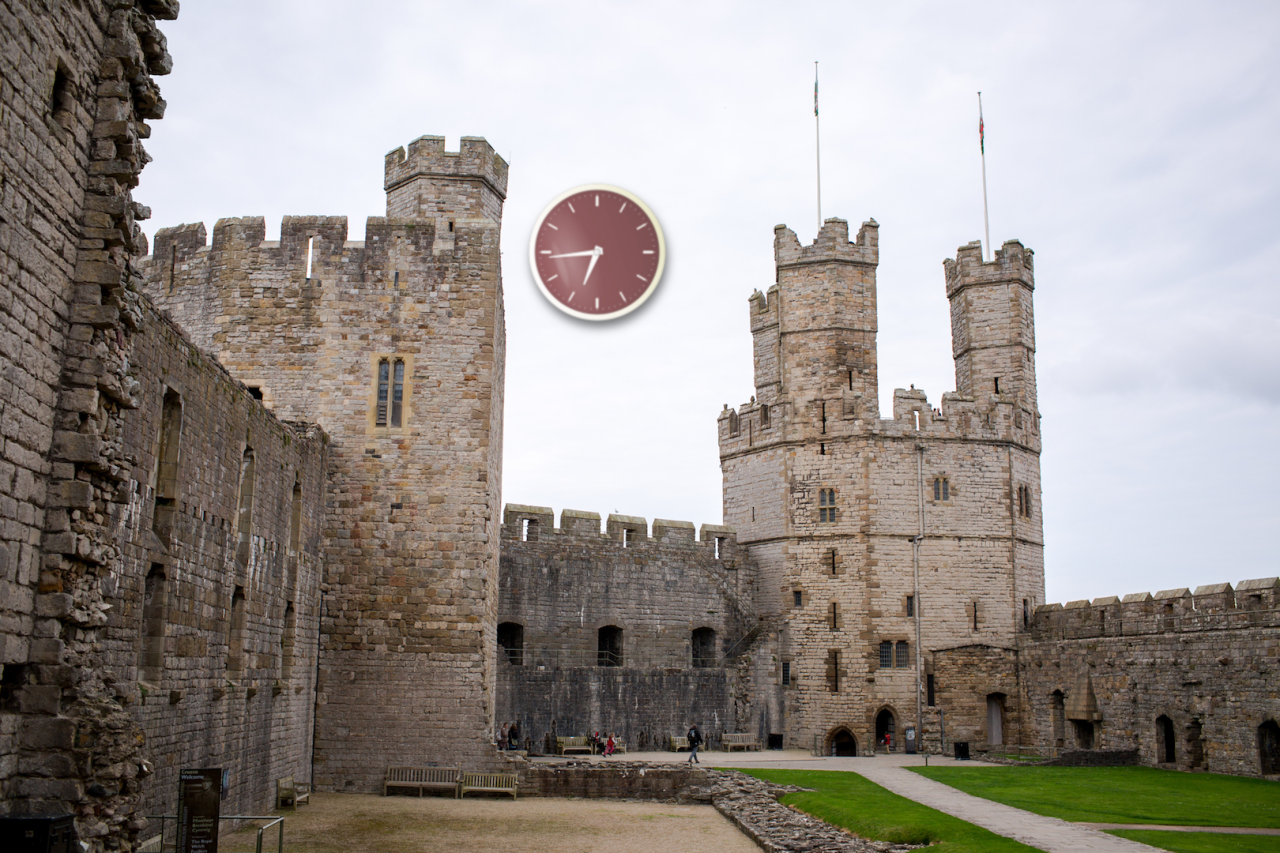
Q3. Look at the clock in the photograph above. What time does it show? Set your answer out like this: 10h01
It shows 6h44
